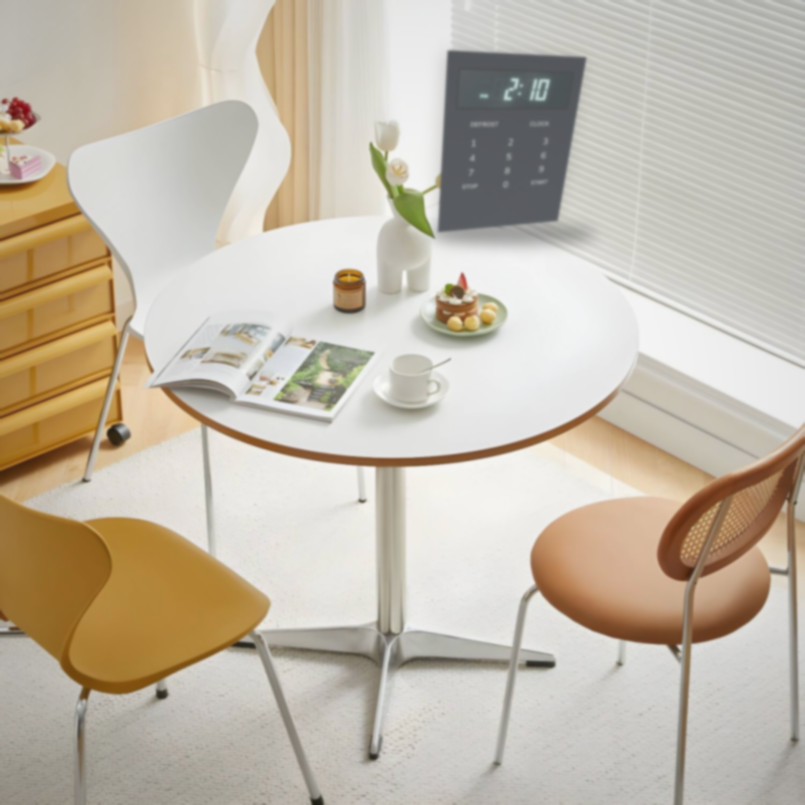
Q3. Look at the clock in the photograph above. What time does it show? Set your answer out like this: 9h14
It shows 2h10
